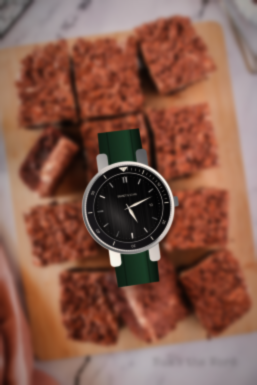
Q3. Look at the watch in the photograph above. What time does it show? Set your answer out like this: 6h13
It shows 5h12
